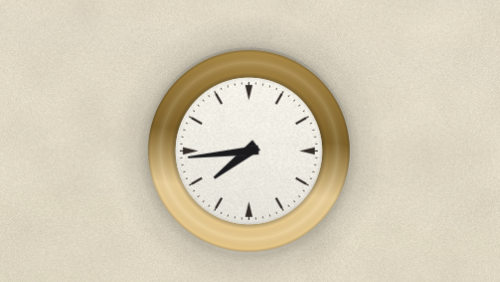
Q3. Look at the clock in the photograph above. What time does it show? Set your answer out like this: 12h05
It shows 7h44
